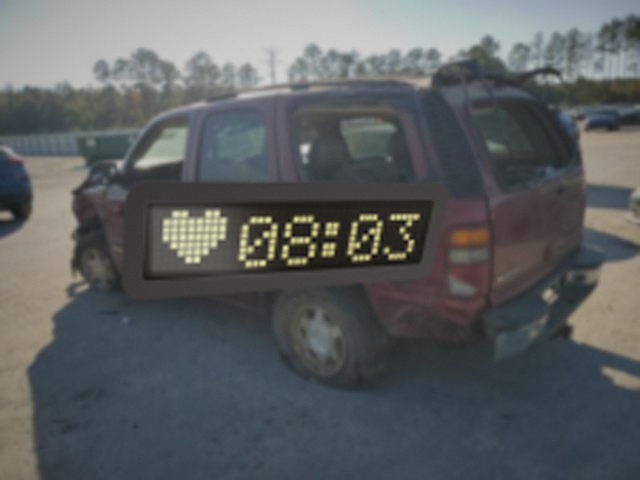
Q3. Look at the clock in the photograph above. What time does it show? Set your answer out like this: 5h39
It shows 8h03
